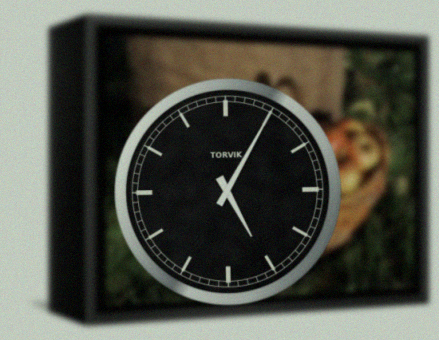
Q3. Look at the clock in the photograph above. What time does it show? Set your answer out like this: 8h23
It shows 5h05
